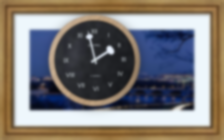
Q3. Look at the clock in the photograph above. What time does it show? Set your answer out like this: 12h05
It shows 1h58
